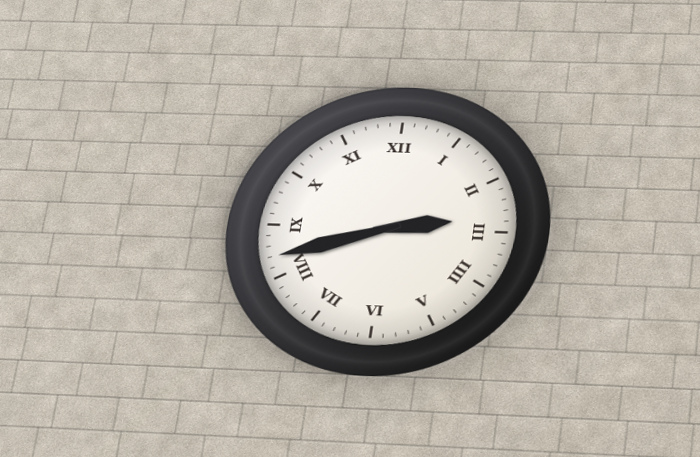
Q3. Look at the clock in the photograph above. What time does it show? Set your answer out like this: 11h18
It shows 2h42
